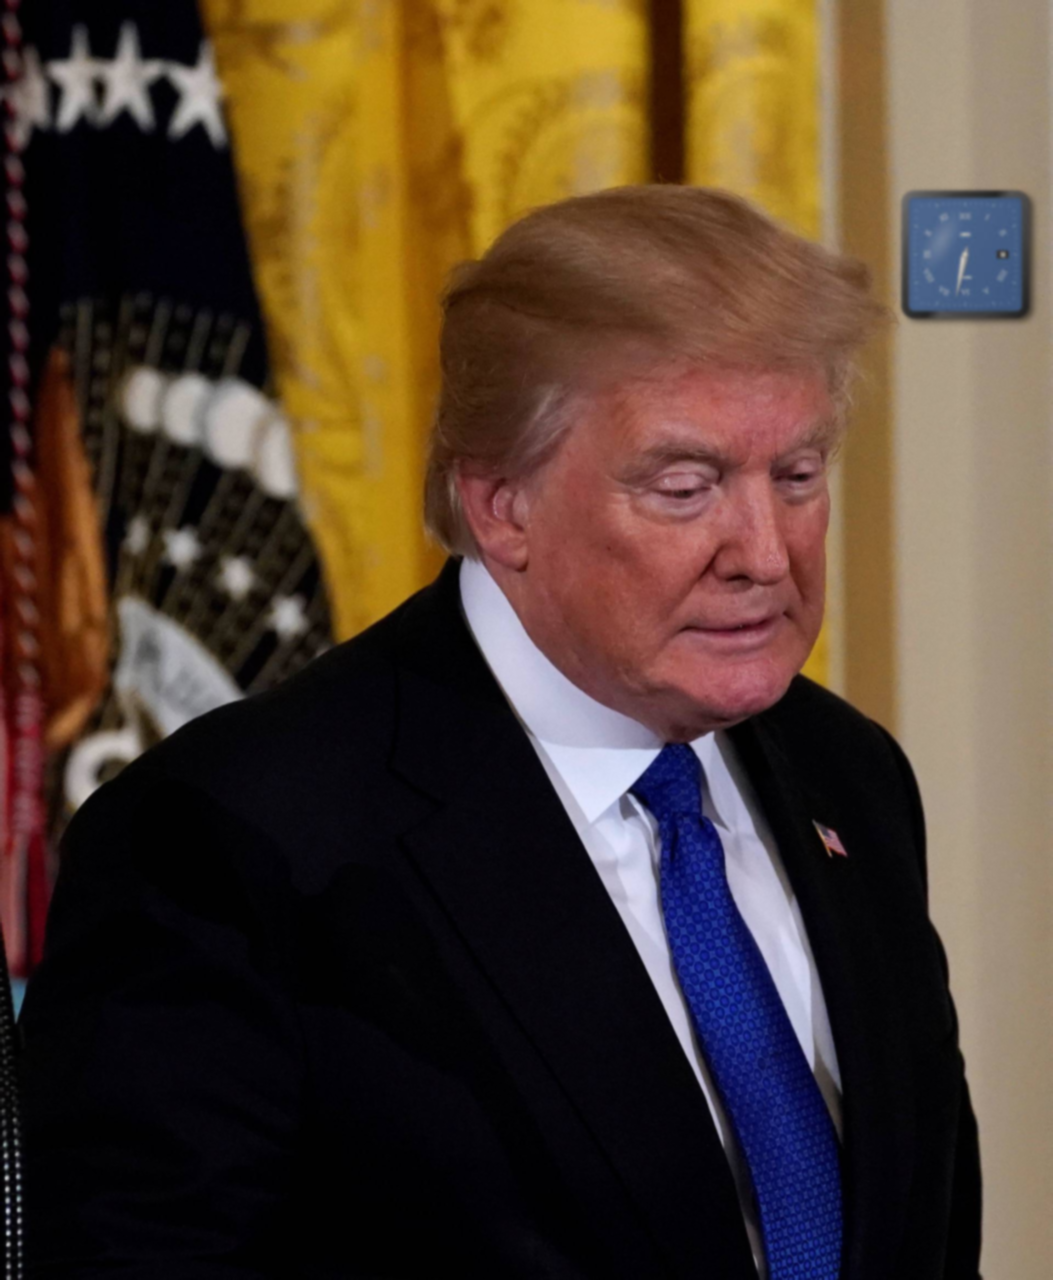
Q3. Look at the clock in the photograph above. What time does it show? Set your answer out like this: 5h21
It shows 6h32
